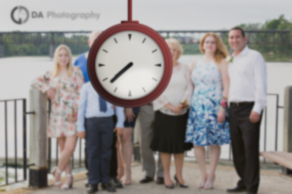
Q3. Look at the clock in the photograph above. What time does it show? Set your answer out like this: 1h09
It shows 7h38
